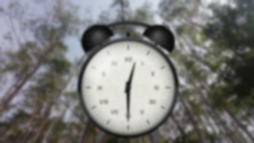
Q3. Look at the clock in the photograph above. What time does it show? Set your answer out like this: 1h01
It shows 12h30
